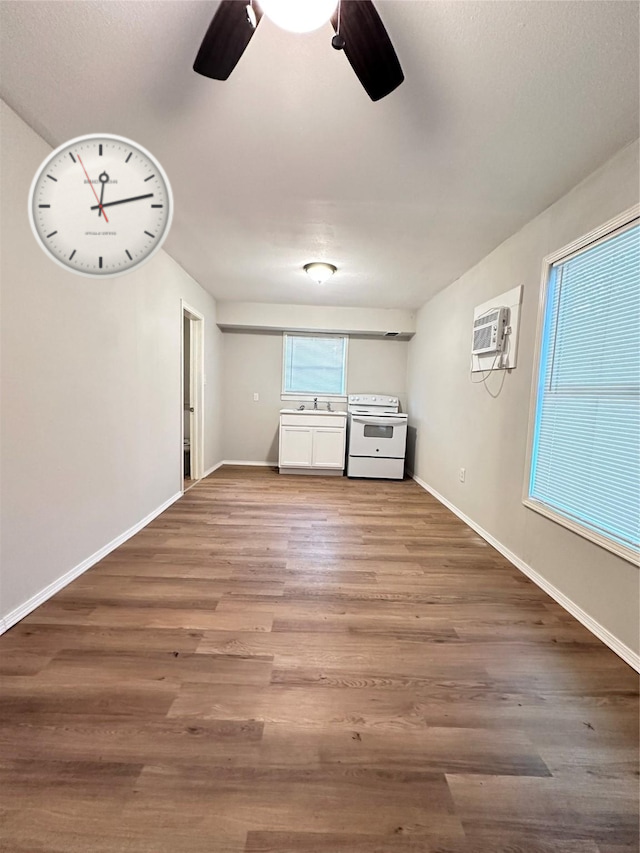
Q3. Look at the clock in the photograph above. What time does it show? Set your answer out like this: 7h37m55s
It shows 12h12m56s
